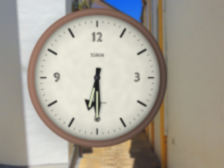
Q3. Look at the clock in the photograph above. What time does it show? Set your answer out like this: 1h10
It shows 6h30
